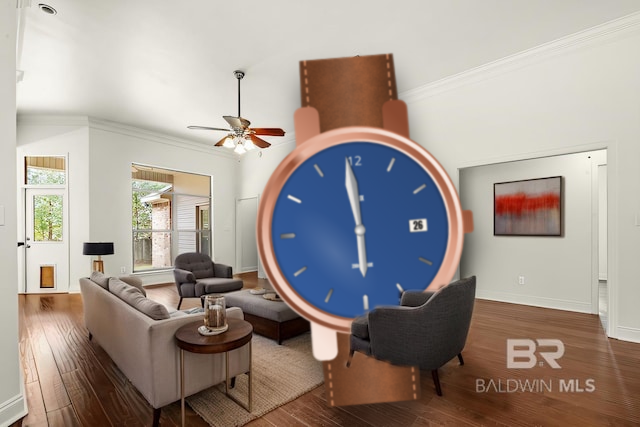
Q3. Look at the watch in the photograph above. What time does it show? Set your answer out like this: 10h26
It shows 5h59
